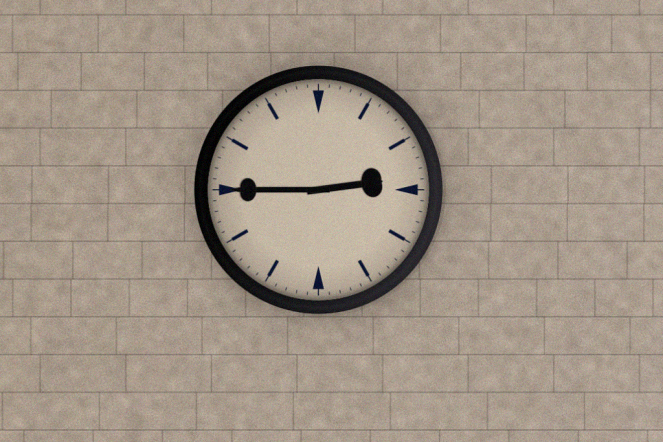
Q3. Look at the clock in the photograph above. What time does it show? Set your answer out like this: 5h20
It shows 2h45
